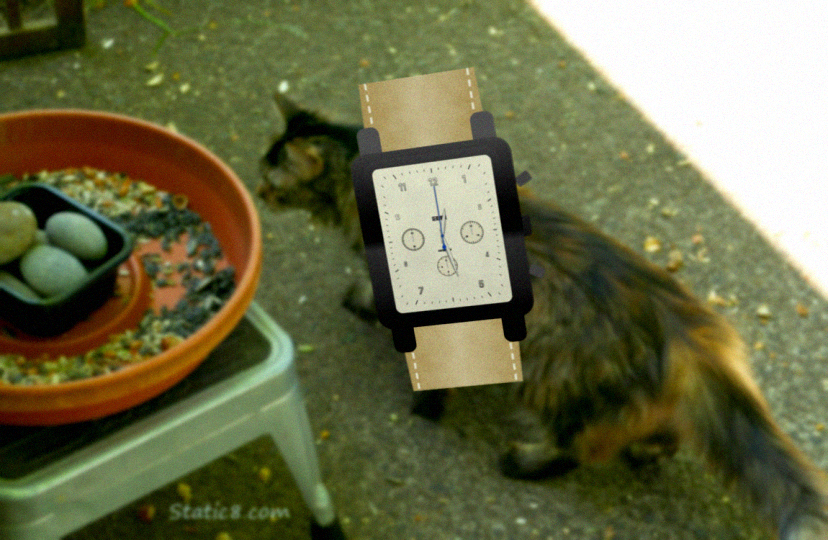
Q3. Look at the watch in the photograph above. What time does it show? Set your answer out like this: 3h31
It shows 12h28
